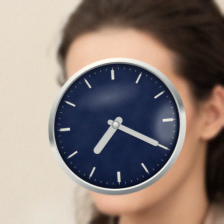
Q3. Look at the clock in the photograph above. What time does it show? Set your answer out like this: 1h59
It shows 7h20
